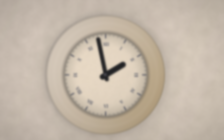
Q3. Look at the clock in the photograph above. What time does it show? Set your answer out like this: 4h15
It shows 1h58
